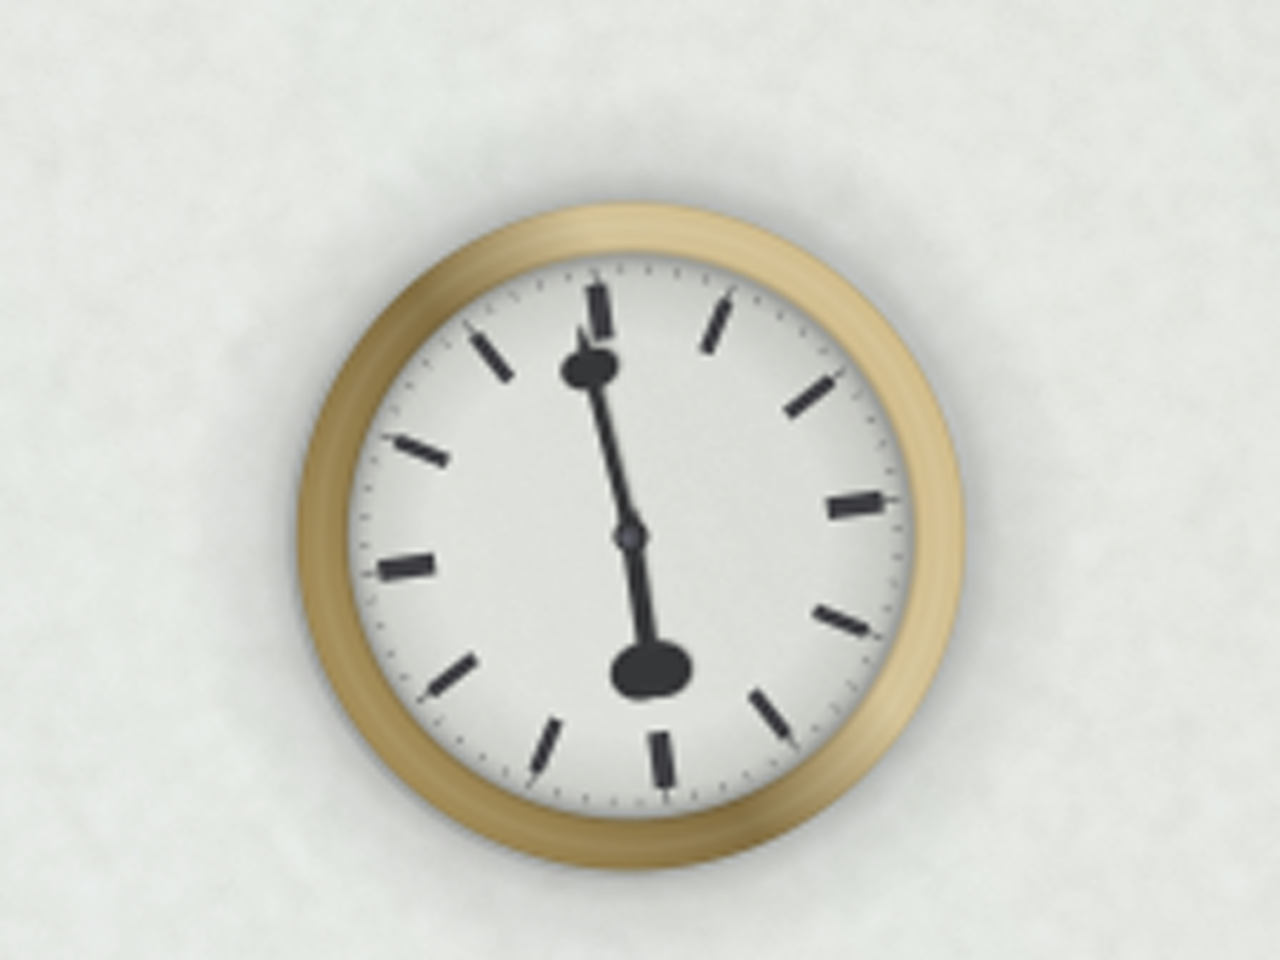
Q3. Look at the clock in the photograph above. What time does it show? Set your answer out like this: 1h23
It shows 5h59
